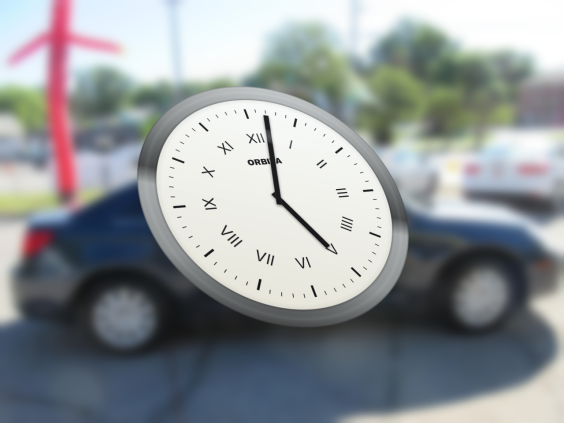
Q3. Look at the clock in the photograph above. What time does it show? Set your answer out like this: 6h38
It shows 5h02
